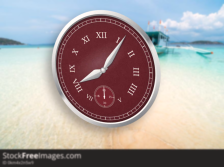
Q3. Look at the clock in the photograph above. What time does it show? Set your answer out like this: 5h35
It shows 8h06
